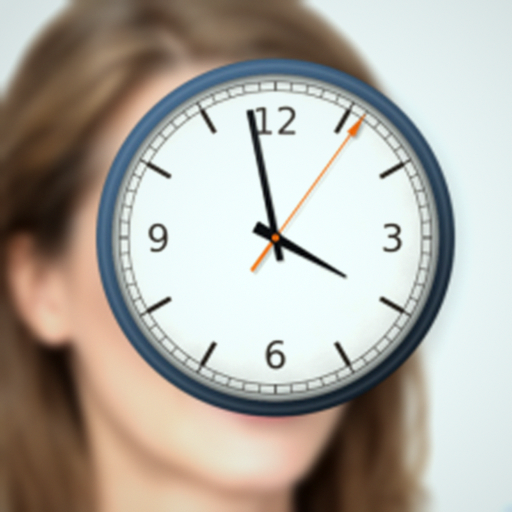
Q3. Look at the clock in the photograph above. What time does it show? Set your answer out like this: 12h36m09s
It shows 3h58m06s
